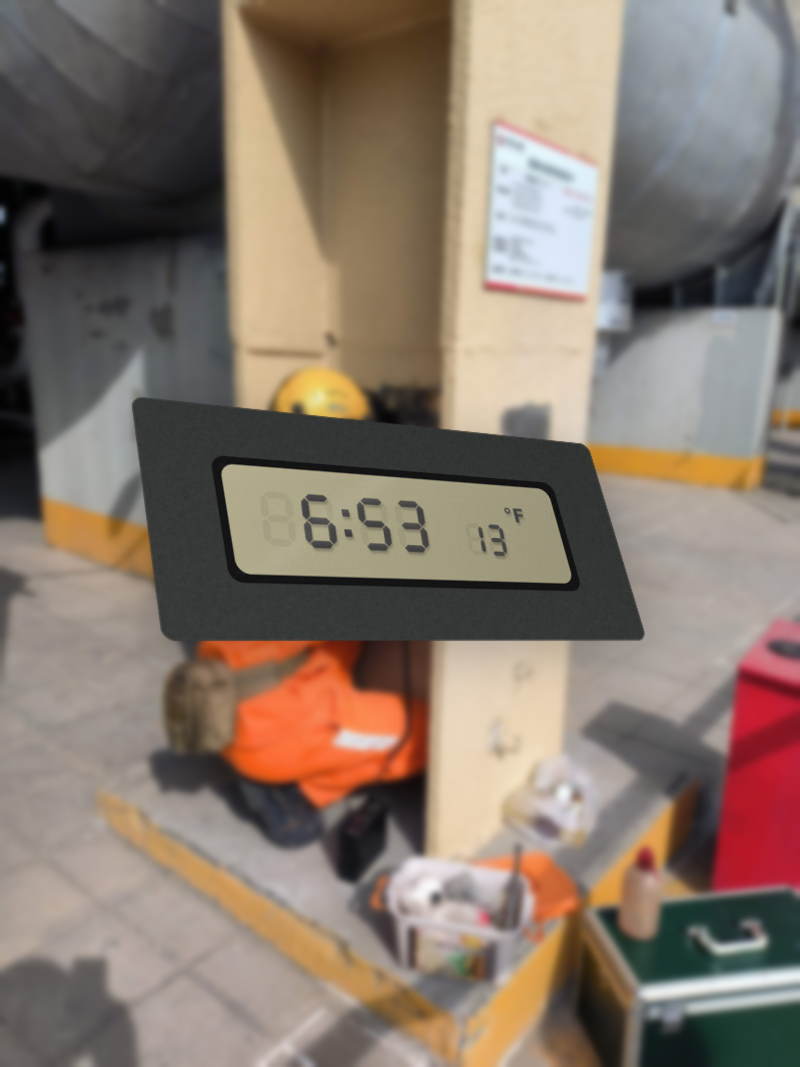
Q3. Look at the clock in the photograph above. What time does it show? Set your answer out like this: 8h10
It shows 6h53
